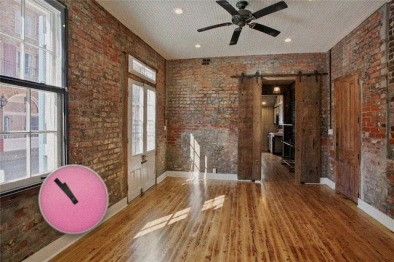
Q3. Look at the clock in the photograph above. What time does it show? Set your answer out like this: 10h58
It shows 10h53
